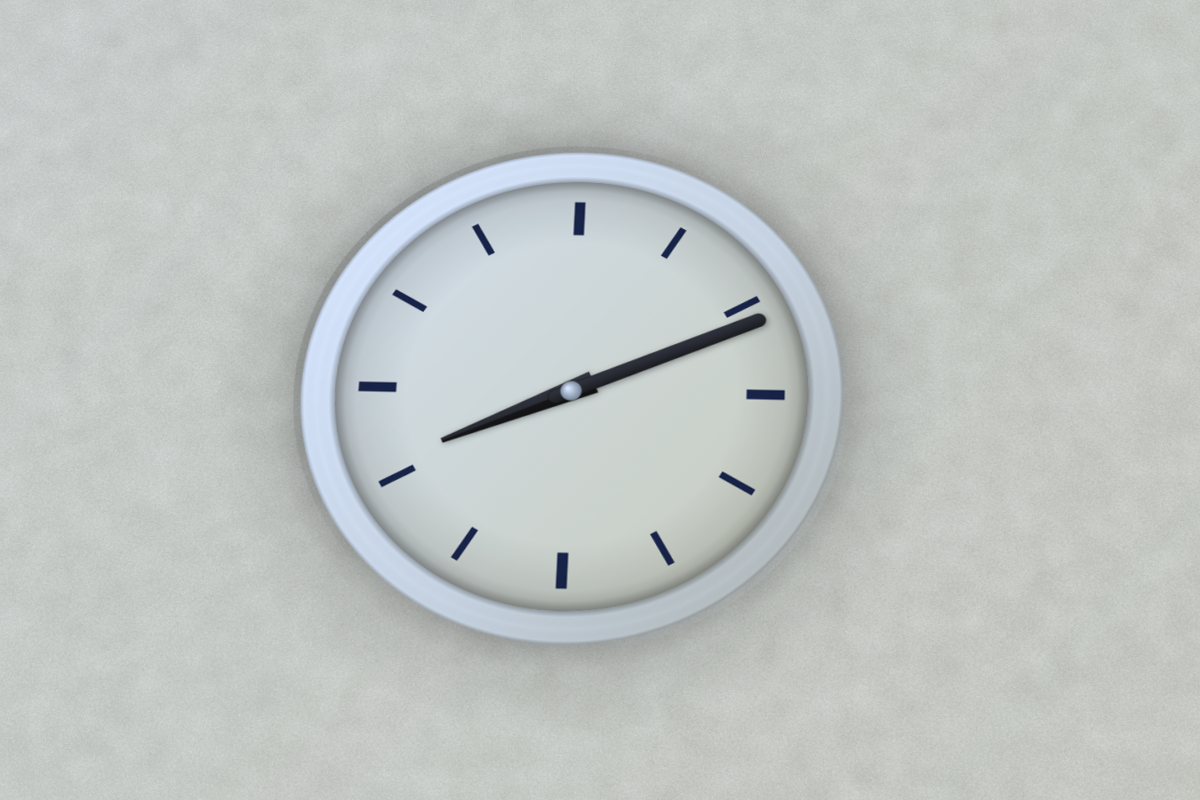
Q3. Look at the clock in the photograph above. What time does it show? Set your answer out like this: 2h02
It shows 8h11
